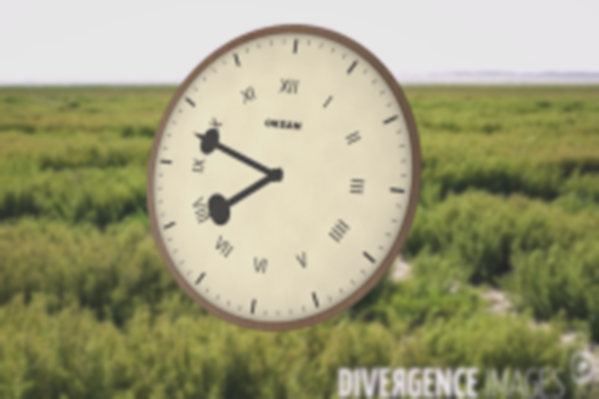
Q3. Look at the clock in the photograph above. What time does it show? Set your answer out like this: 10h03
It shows 7h48
